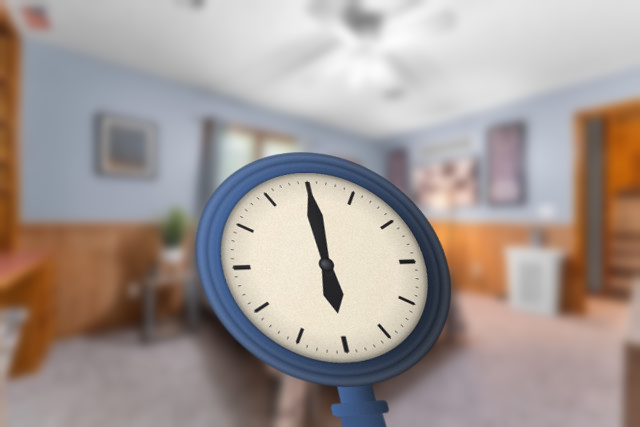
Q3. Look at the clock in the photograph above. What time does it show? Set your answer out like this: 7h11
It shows 6h00
